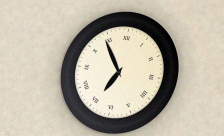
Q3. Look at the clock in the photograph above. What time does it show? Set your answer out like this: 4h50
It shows 6h54
